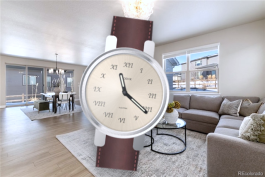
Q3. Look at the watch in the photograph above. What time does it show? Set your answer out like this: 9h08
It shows 11h21
